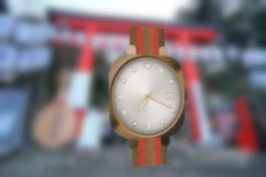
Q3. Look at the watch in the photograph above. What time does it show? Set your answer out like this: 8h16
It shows 7h19
